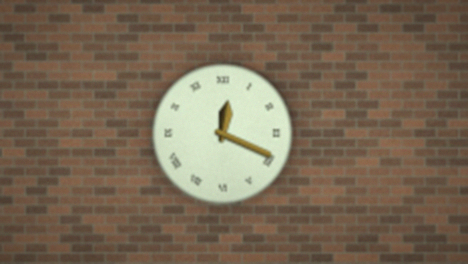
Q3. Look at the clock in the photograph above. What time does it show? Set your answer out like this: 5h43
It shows 12h19
